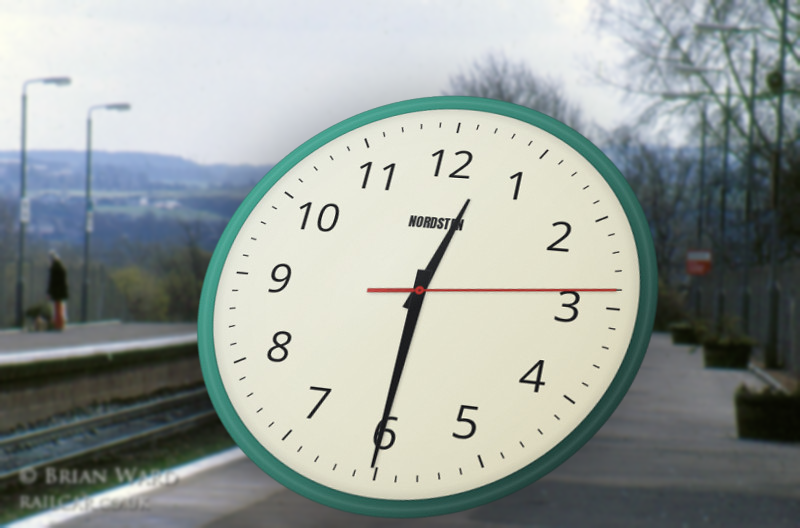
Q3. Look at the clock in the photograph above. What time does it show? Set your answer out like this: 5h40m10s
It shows 12h30m14s
